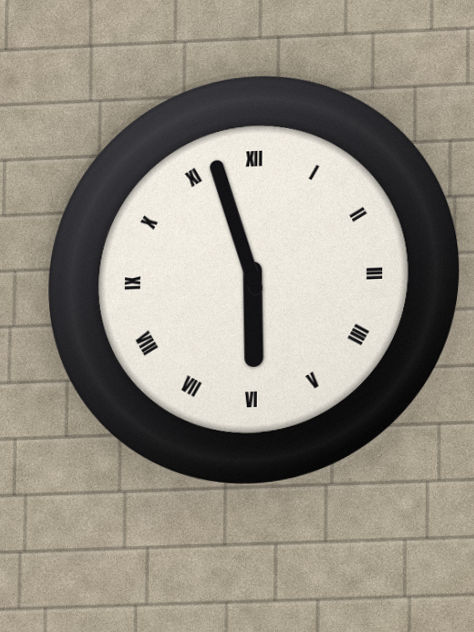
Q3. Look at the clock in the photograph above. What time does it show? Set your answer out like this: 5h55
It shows 5h57
